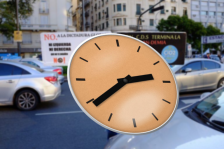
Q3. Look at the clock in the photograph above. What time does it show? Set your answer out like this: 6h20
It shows 2h39
